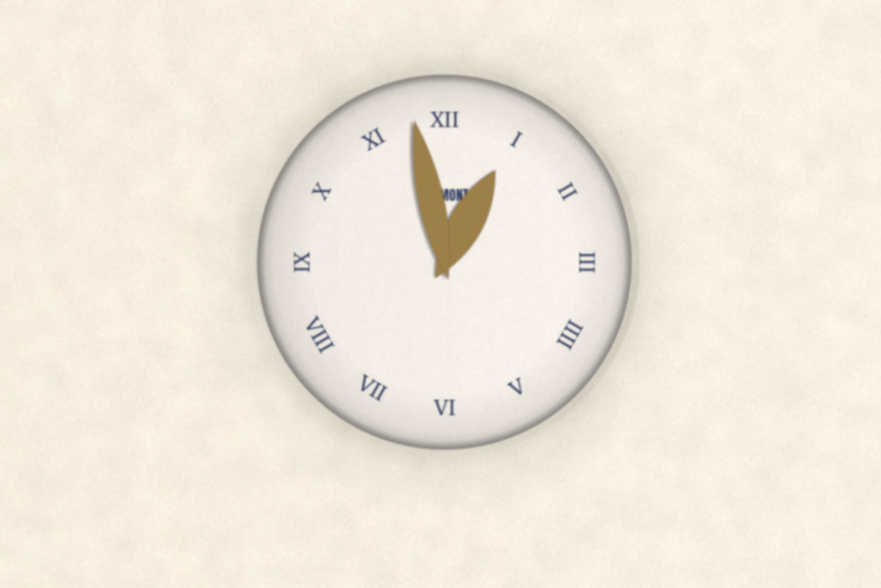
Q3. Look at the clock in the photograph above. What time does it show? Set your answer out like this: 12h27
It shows 12h58
